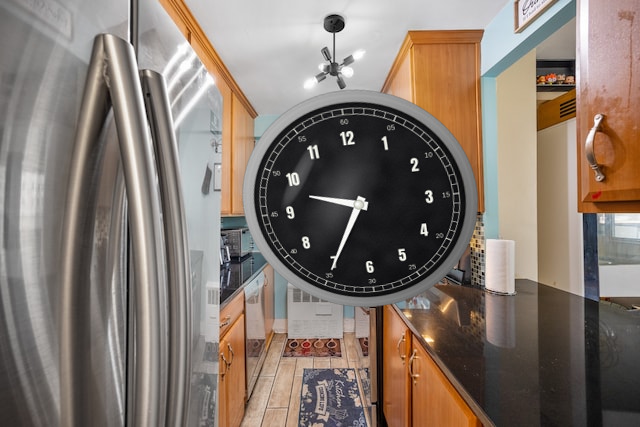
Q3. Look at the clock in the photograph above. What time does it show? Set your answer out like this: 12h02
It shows 9h35
